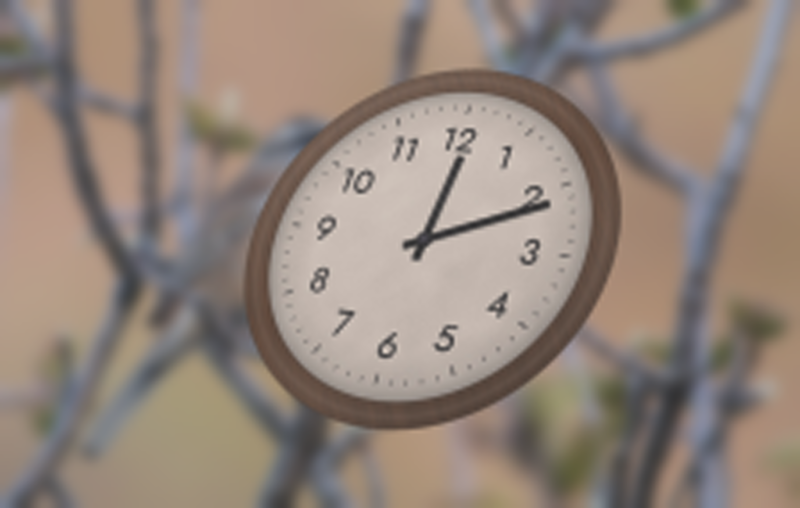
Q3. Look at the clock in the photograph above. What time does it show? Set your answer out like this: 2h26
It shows 12h11
